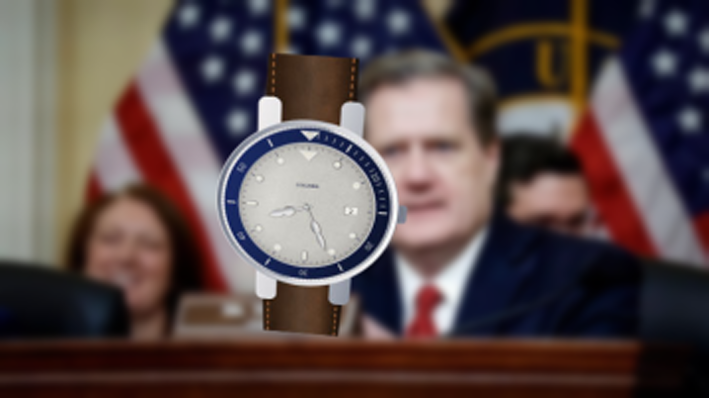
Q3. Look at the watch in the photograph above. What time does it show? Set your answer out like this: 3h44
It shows 8h26
